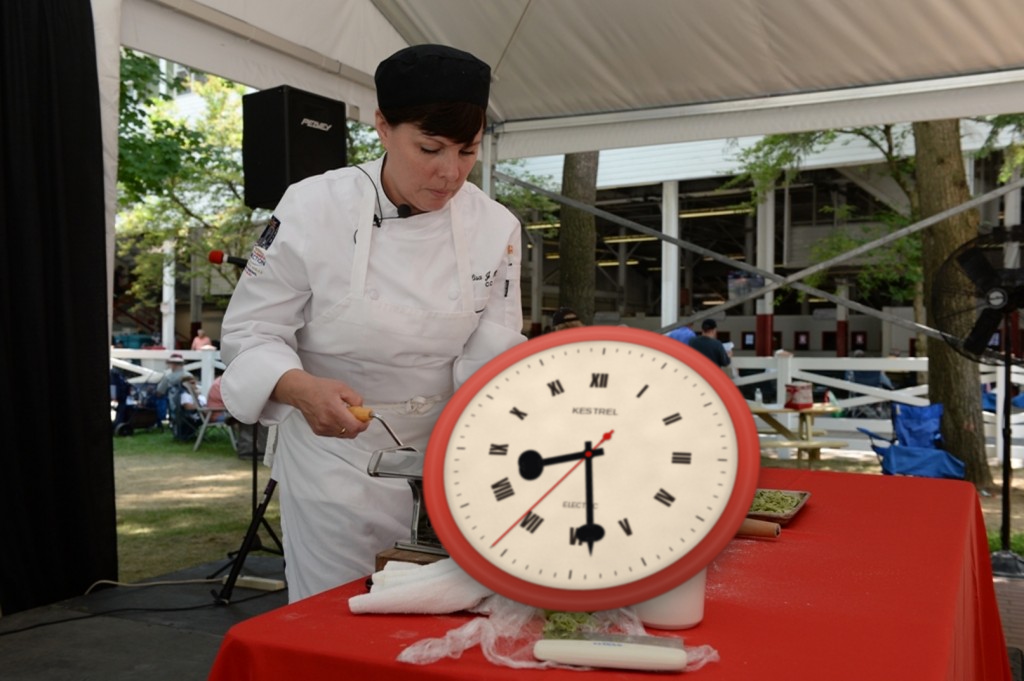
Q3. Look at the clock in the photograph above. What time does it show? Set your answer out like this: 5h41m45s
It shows 8h28m36s
